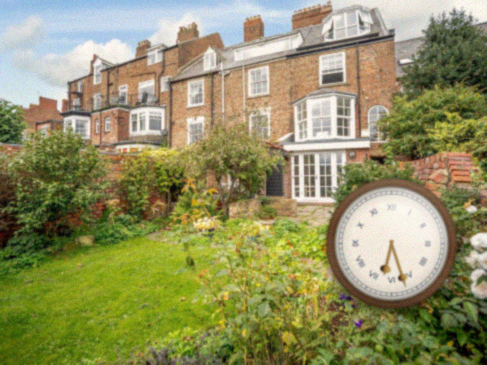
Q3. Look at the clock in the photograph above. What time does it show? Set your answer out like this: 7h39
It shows 6h27
